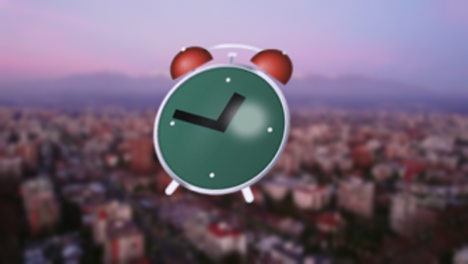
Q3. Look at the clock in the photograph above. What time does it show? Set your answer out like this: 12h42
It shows 12h47
